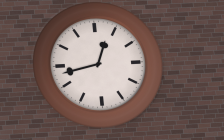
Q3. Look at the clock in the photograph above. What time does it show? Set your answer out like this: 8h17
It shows 12h43
